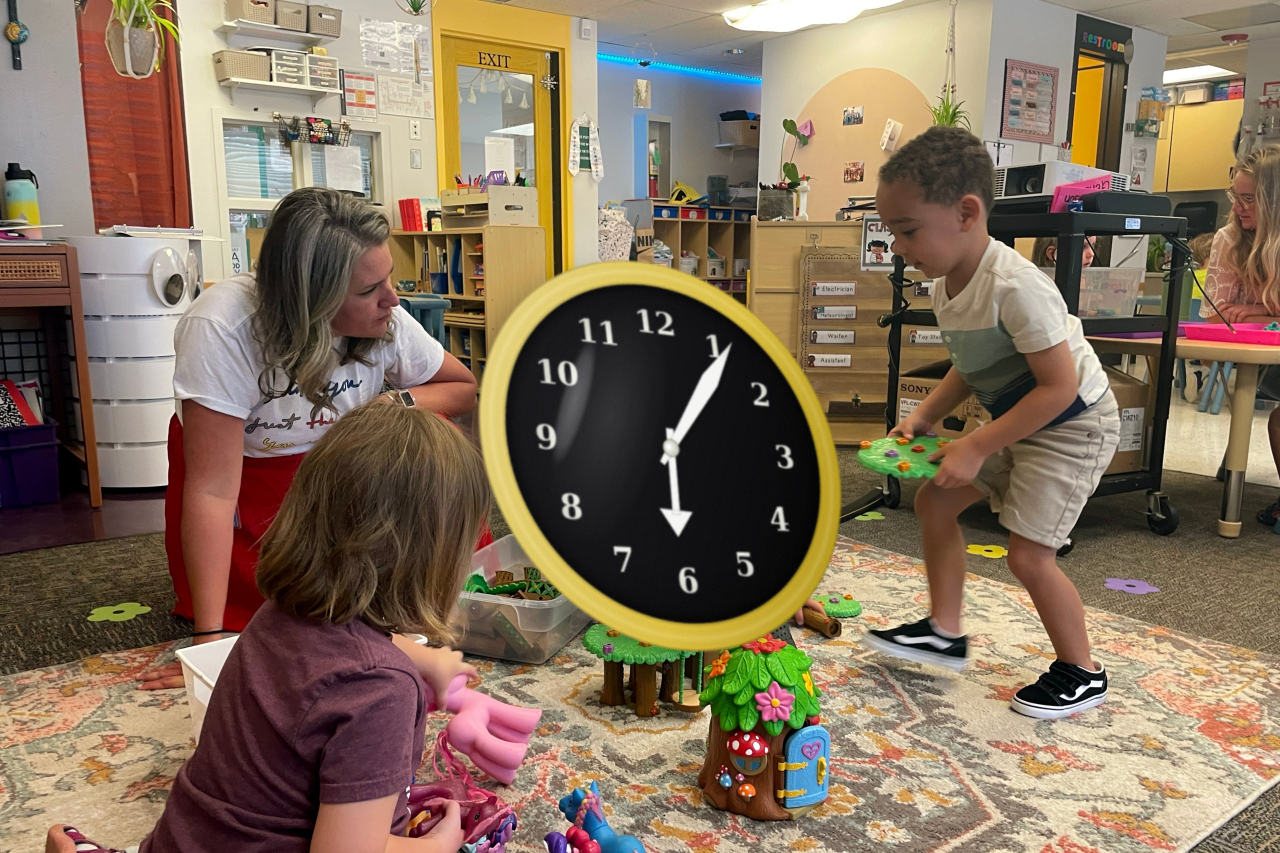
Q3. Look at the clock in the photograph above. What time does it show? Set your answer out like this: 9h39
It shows 6h06
